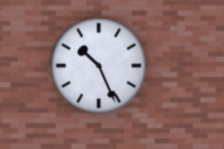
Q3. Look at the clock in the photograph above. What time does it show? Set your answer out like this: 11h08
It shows 10h26
